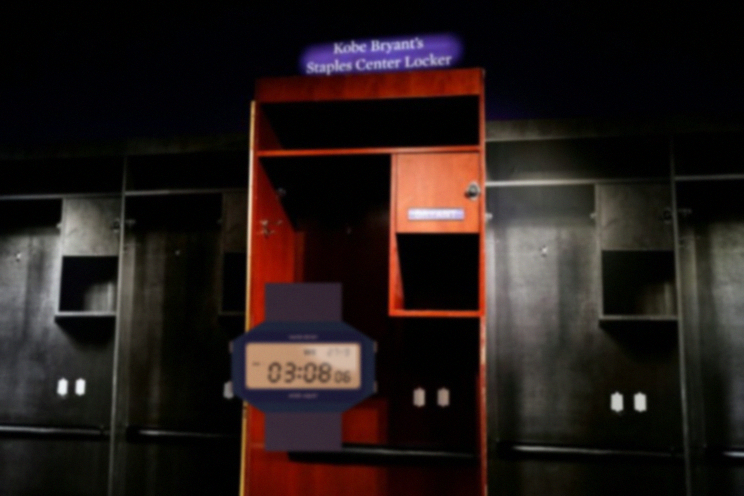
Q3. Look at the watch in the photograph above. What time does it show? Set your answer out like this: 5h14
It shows 3h08
